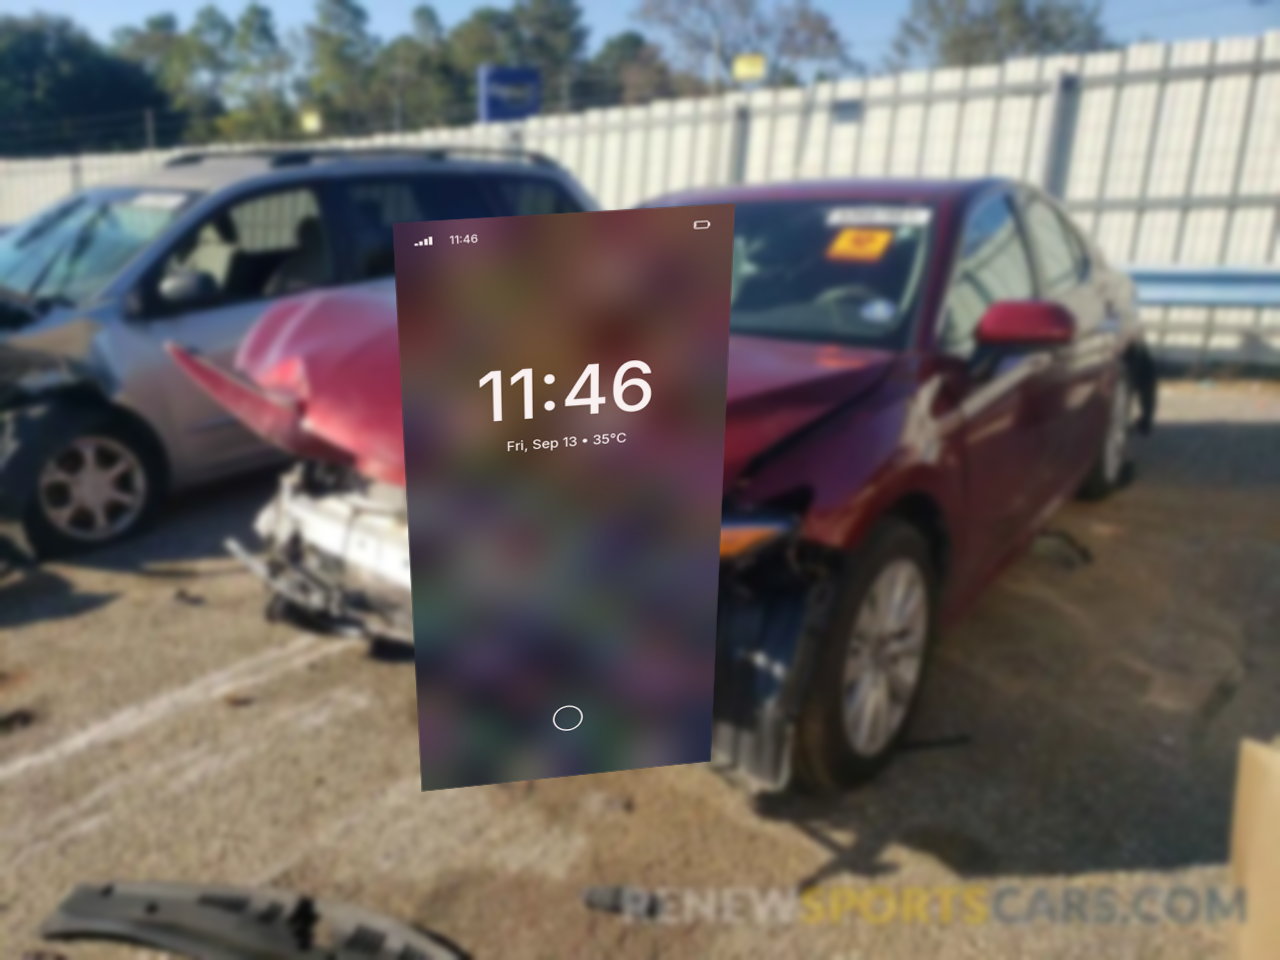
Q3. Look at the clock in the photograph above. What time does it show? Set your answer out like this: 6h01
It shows 11h46
